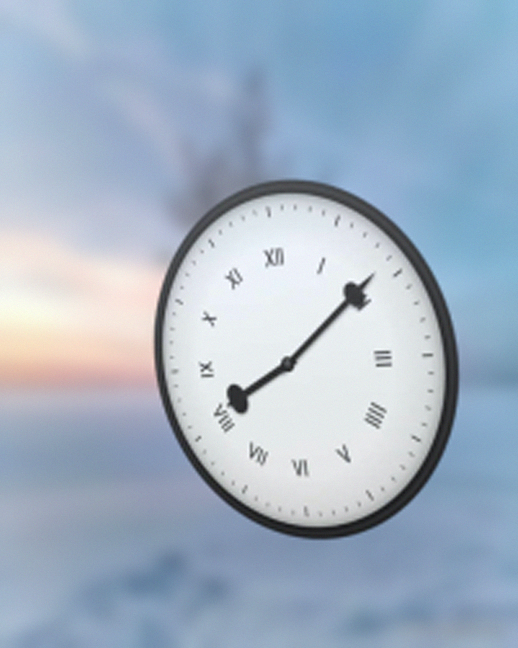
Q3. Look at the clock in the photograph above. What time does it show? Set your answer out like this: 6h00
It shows 8h09
